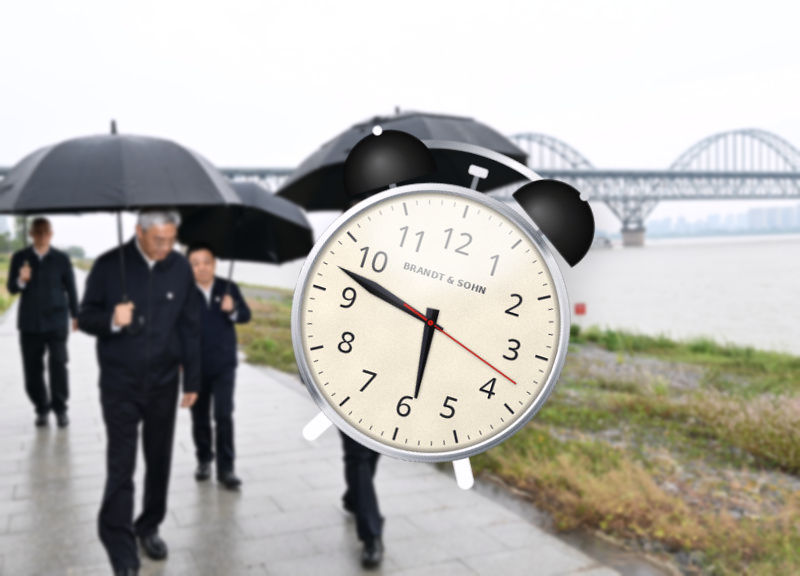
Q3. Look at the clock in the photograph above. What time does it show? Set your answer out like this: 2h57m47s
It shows 5h47m18s
